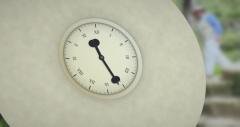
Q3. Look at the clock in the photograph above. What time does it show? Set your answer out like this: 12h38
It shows 11h26
